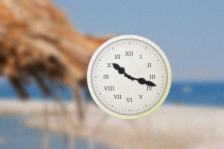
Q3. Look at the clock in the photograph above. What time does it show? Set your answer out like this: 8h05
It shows 10h18
